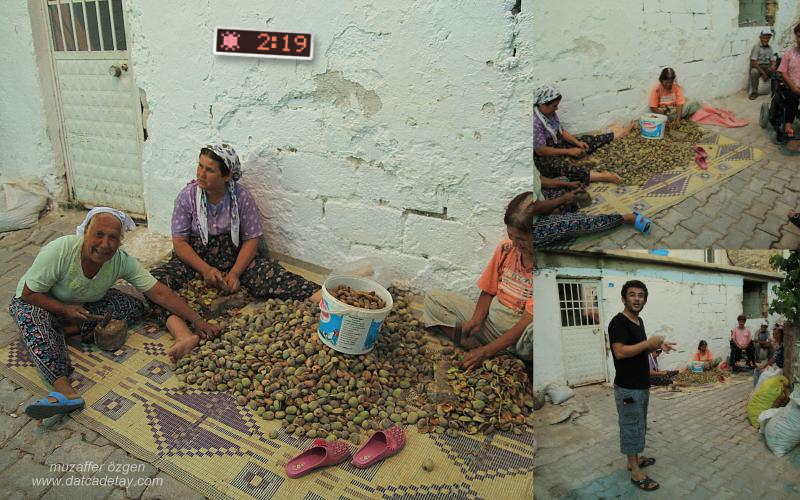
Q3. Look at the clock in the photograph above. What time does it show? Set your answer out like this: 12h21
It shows 2h19
